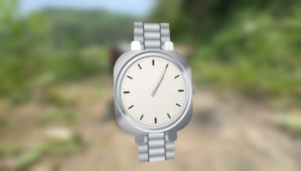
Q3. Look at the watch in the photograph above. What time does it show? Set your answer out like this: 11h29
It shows 1h05
